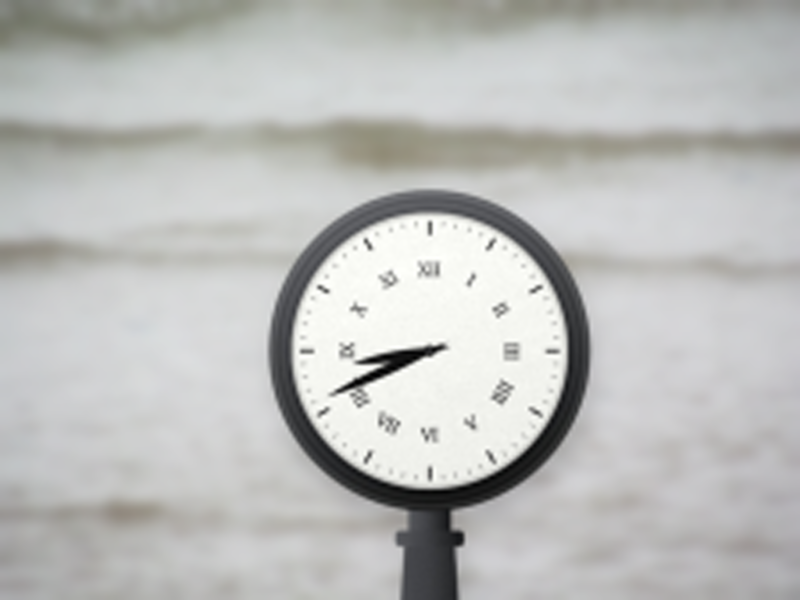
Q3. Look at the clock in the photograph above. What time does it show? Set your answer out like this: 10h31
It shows 8h41
